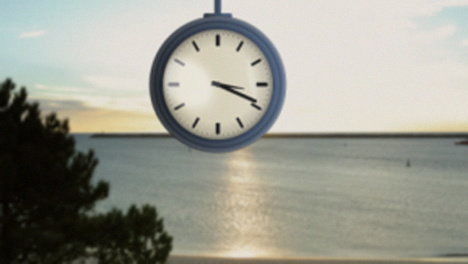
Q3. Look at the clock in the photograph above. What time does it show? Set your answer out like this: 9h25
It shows 3h19
